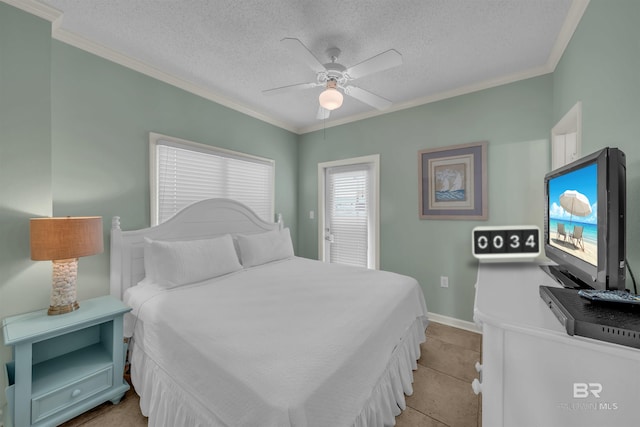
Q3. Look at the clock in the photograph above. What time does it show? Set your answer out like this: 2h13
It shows 0h34
